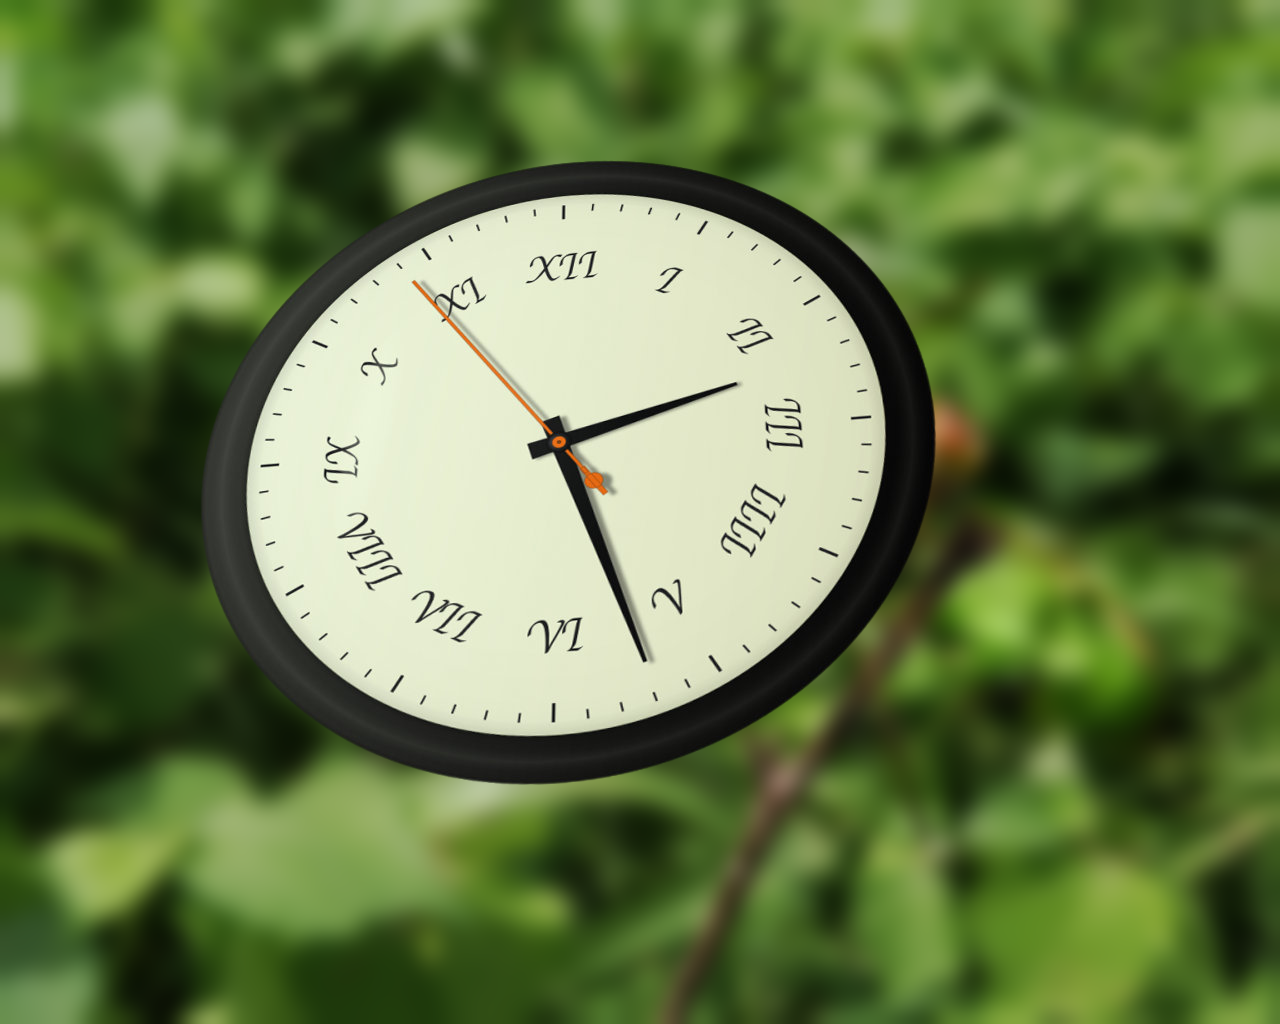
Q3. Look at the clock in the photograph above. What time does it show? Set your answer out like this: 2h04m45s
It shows 2h26m54s
